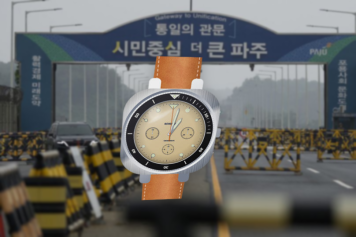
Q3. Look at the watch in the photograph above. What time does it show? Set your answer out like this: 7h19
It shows 1h02
